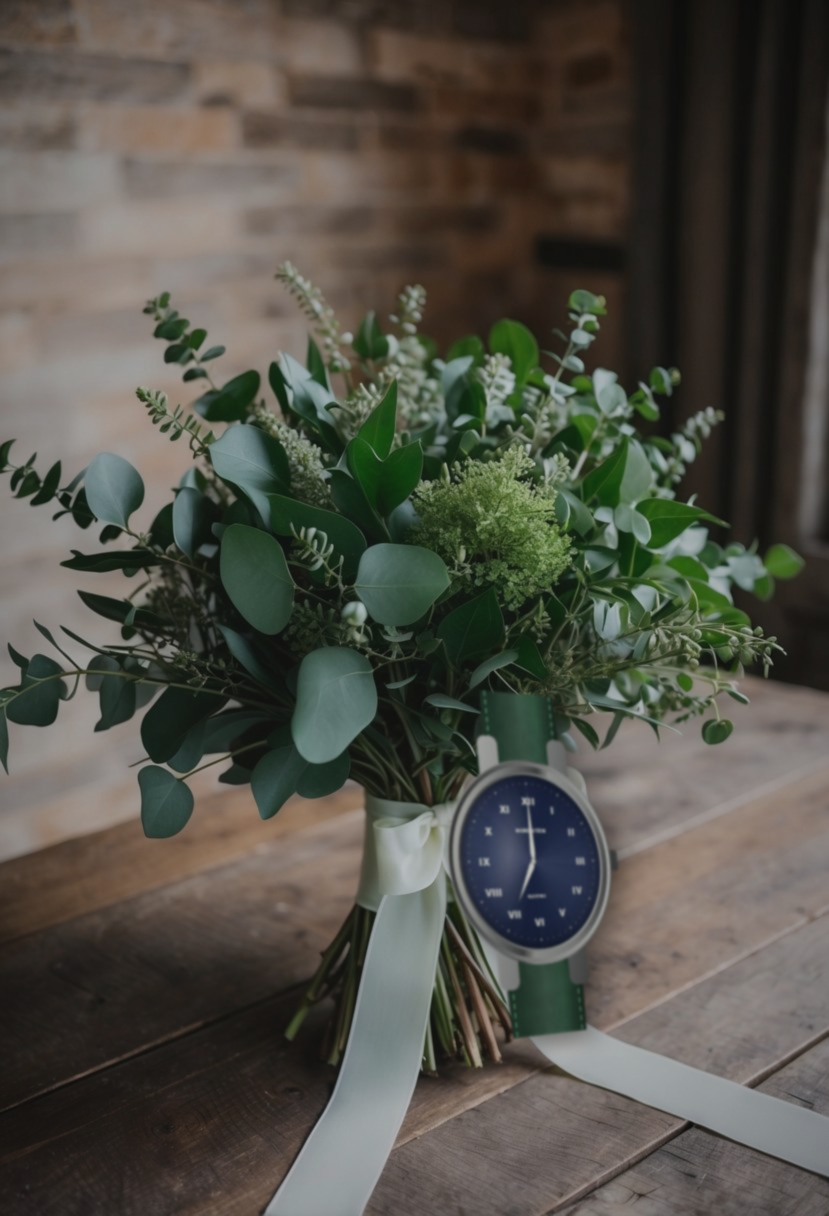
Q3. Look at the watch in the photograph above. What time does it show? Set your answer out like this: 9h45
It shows 7h00
